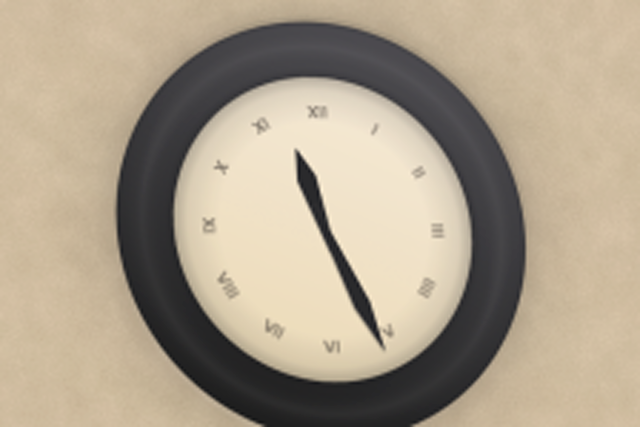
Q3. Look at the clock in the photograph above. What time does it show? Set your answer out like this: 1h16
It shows 11h26
